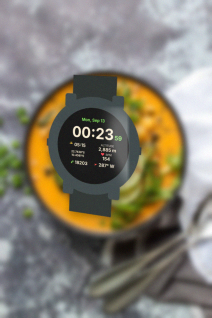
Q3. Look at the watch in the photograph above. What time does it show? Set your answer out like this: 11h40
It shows 0h23
